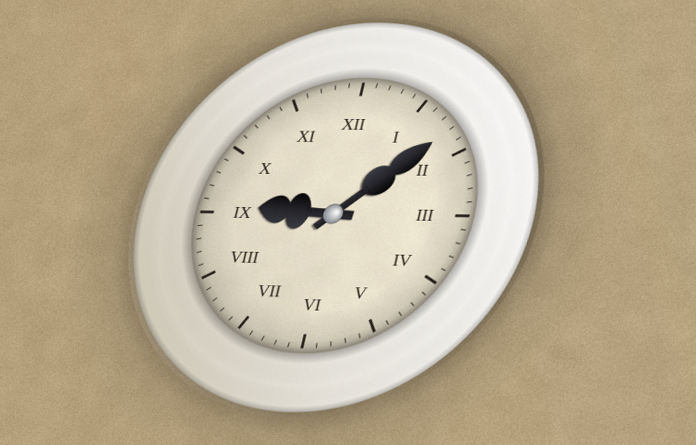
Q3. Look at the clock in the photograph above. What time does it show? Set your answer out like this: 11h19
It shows 9h08
